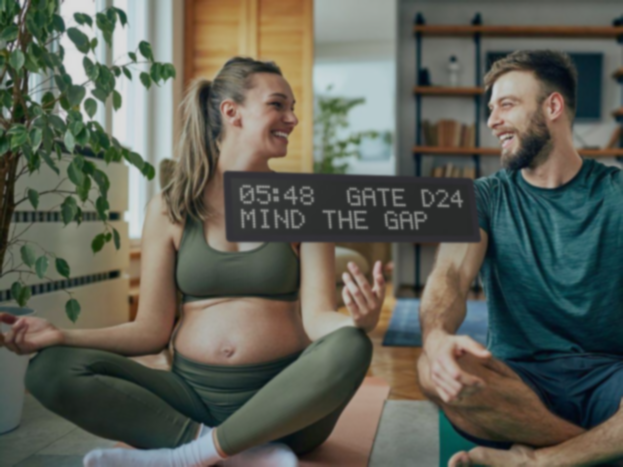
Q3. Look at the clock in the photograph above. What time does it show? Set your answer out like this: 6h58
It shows 5h48
